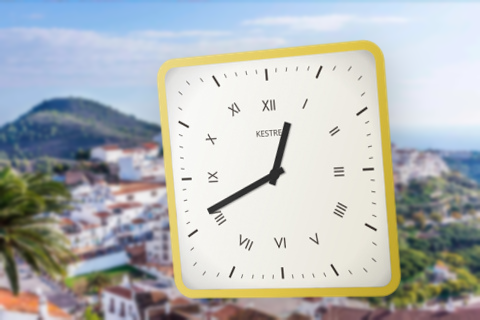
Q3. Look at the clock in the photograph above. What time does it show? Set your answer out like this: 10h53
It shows 12h41
